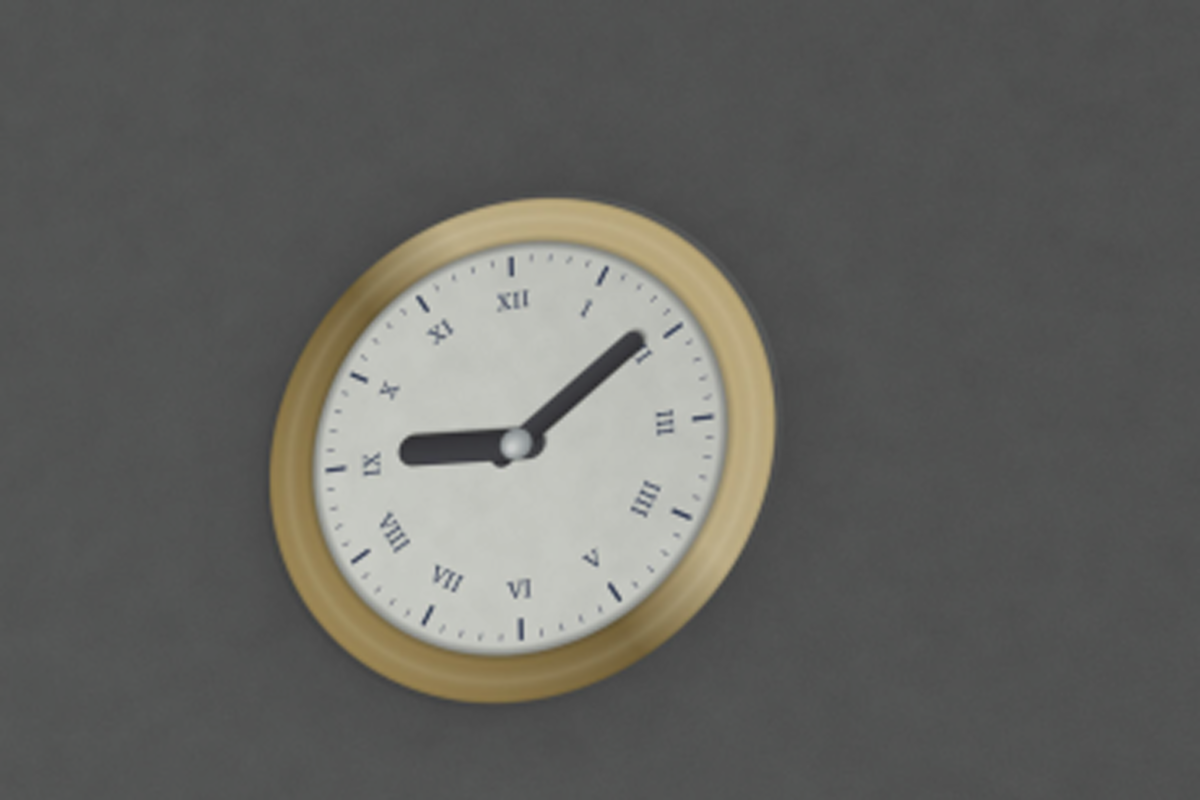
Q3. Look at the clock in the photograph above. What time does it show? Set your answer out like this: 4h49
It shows 9h09
